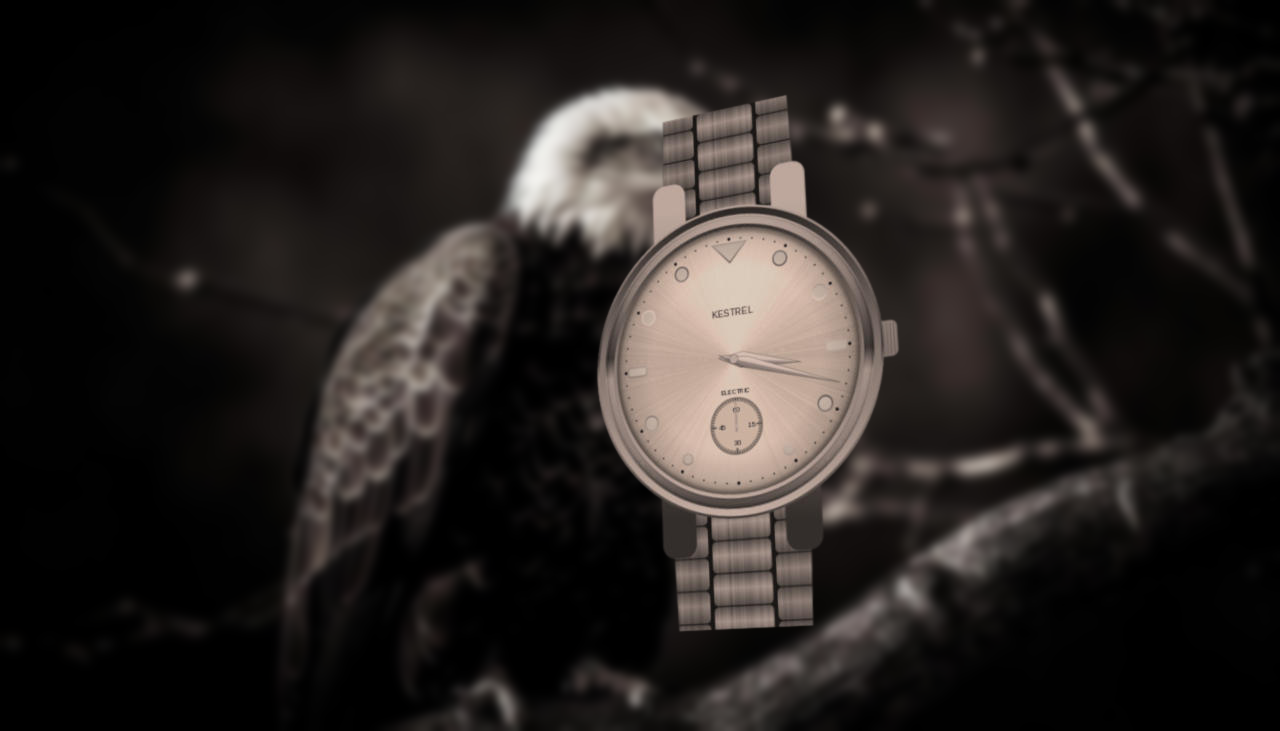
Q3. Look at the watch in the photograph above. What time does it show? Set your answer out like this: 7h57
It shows 3h18
